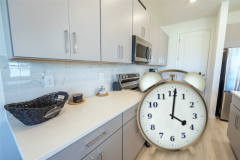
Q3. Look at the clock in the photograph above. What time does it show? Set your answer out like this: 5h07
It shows 4h01
